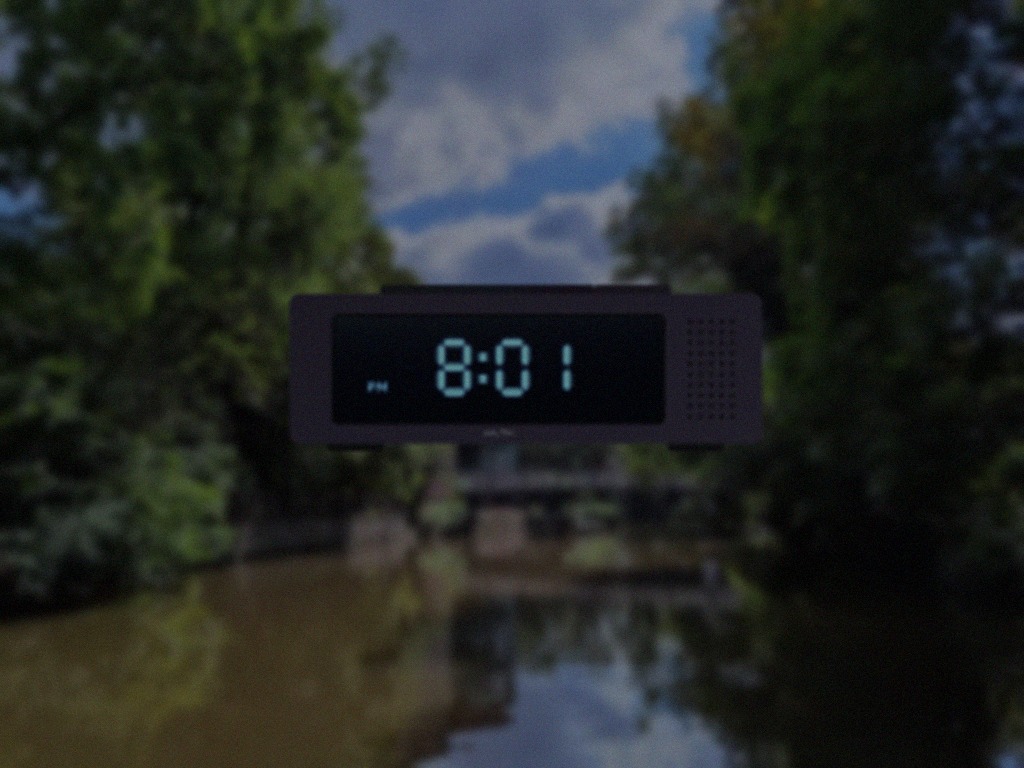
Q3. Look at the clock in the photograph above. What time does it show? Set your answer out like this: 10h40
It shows 8h01
